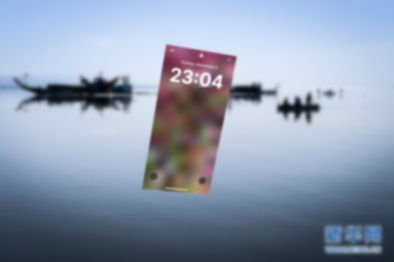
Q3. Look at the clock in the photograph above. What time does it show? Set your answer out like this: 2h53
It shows 23h04
